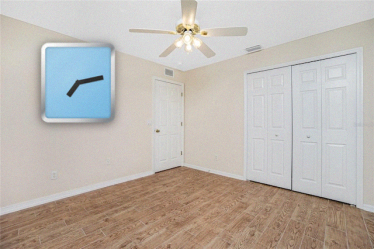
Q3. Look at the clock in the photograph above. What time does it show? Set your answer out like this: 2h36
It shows 7h13
